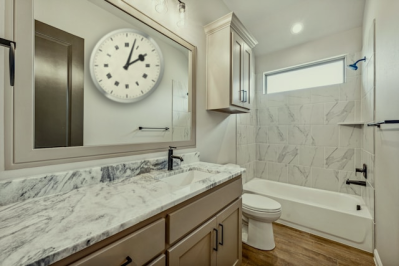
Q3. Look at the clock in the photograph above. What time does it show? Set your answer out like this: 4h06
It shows 2h03
